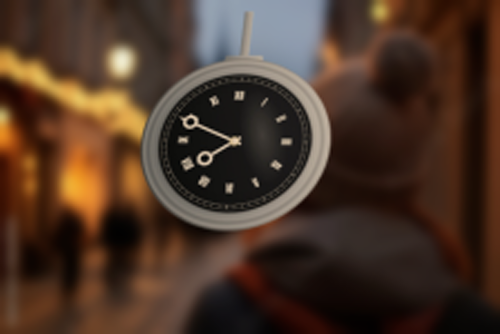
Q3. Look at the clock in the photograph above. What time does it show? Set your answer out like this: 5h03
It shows 7h49
